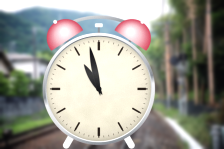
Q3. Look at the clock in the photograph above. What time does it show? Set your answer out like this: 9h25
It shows 10h58
